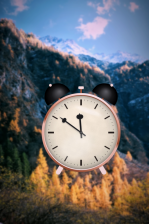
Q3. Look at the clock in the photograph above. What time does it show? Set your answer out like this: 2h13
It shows 11h51
